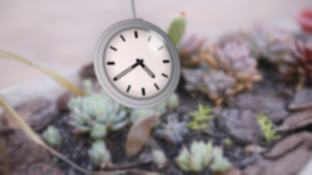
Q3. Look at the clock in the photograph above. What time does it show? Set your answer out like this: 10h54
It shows 4h40
